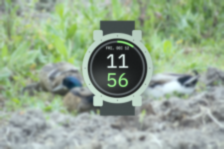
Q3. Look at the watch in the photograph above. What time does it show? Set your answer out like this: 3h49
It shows 11h56
